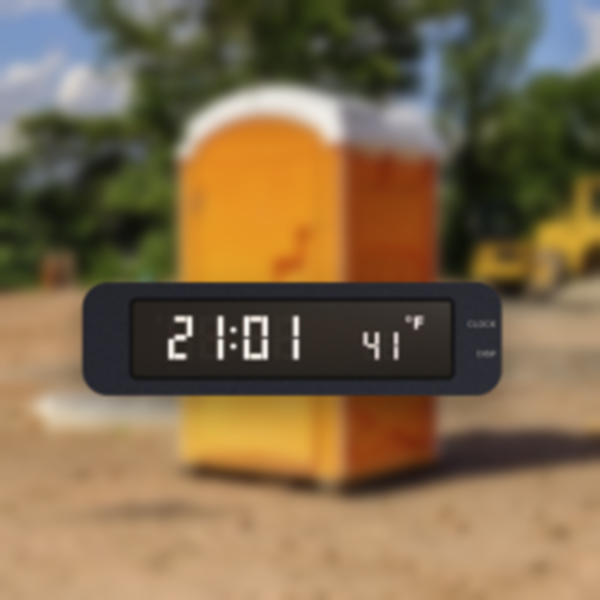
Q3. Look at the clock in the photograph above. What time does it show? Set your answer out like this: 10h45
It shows 21h01
